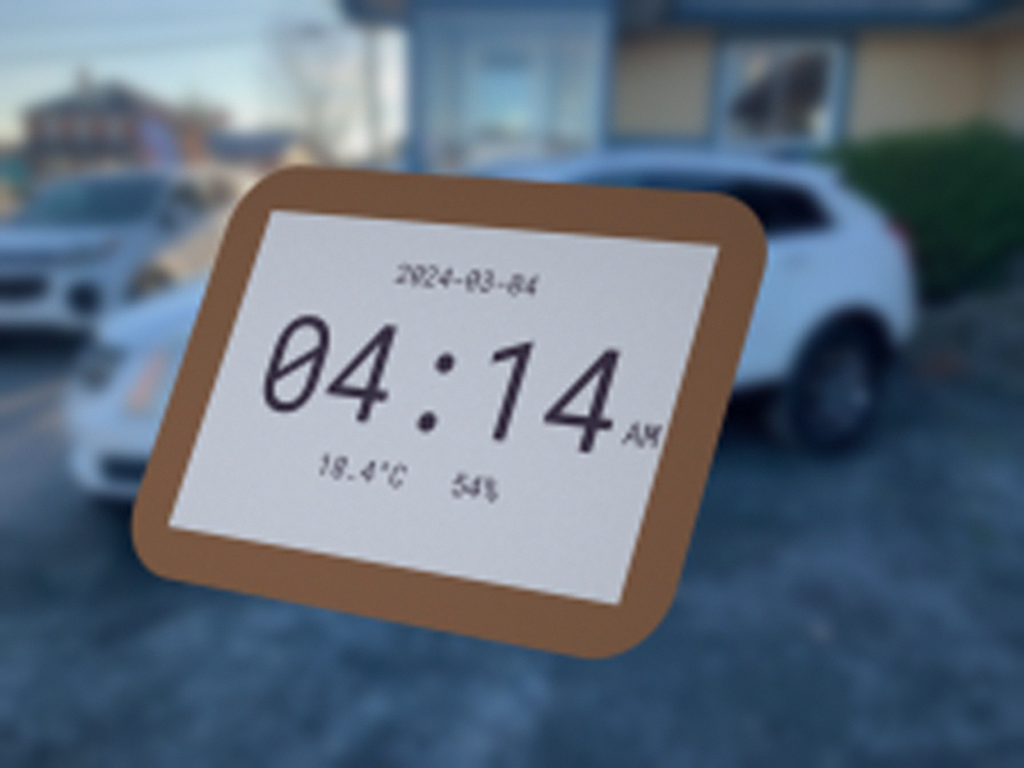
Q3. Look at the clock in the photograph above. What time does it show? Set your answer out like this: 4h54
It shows 4h14
